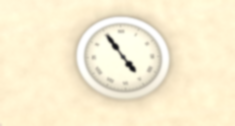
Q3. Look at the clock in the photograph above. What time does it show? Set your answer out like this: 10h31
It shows 4h55
